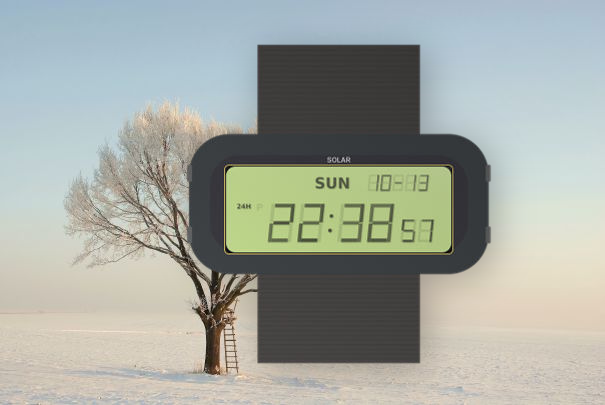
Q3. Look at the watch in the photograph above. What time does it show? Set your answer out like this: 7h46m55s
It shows 22h38m57s
